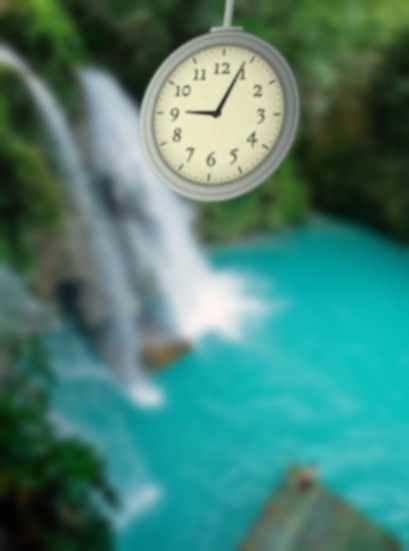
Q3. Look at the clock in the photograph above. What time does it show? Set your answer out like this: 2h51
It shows 9h04
